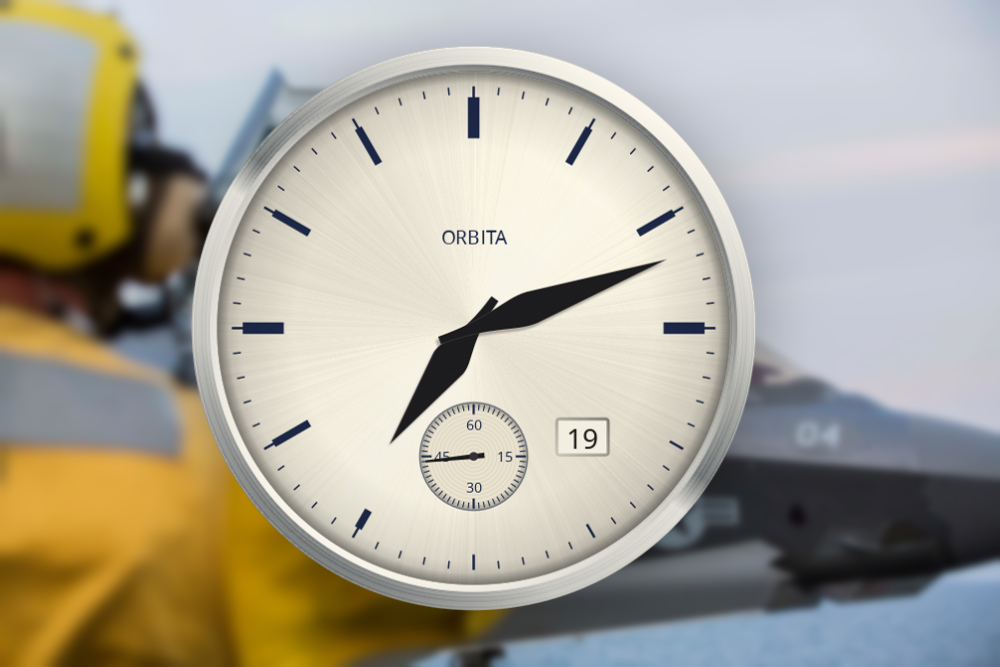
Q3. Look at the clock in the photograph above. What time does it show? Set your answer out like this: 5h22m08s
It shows 7h11m44s
